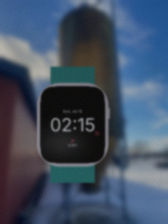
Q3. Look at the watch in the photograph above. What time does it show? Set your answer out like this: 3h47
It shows 2h15
